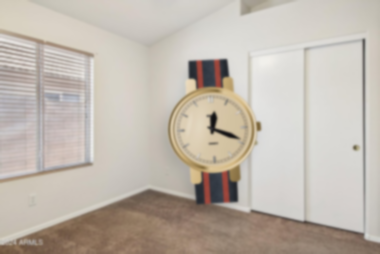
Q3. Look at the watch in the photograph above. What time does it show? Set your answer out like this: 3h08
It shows 12h19
